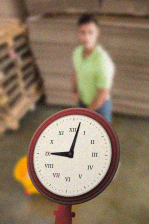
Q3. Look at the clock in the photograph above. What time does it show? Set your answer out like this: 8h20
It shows 9h02
